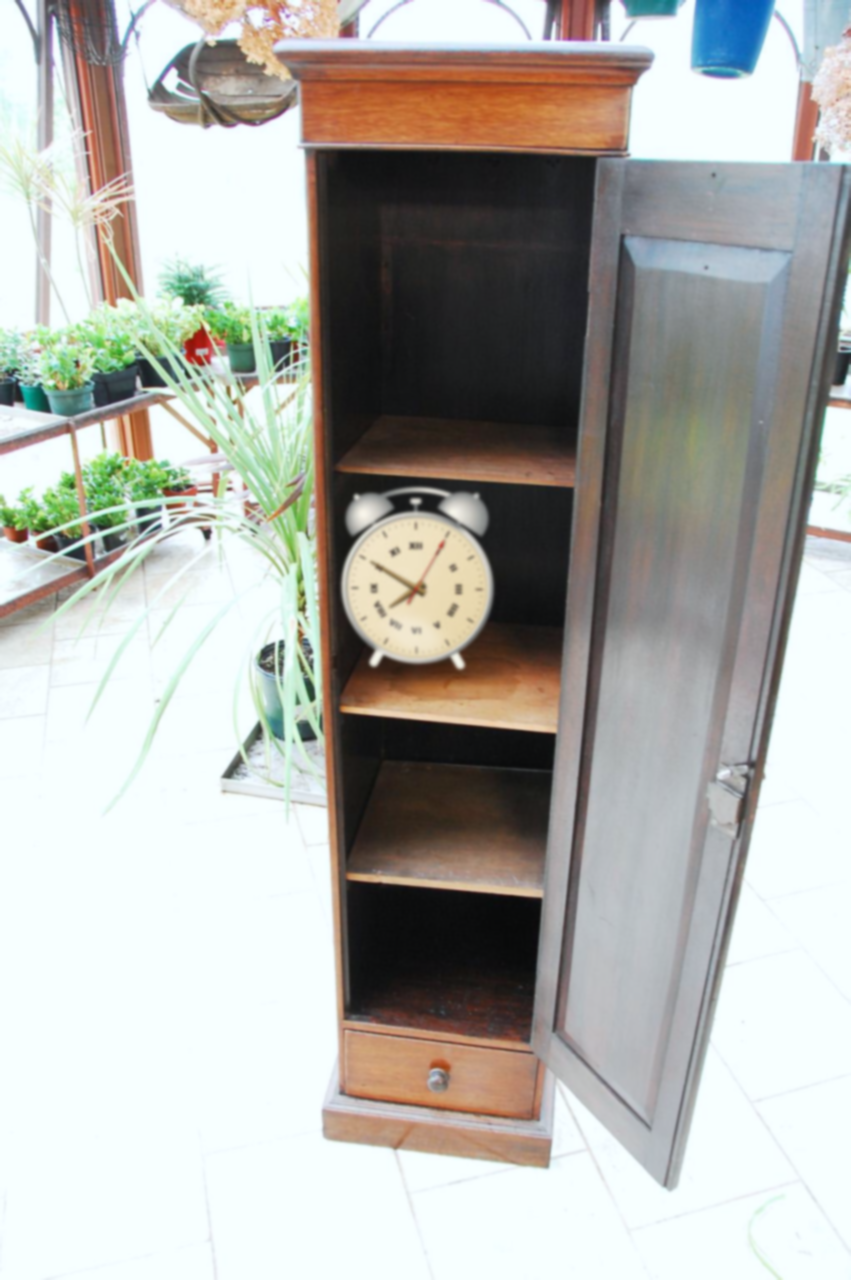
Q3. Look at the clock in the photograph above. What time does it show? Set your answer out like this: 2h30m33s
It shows 7h50m05s
